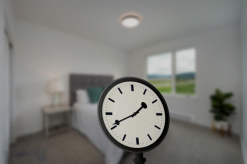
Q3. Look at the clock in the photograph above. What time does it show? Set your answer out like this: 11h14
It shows 1h41
